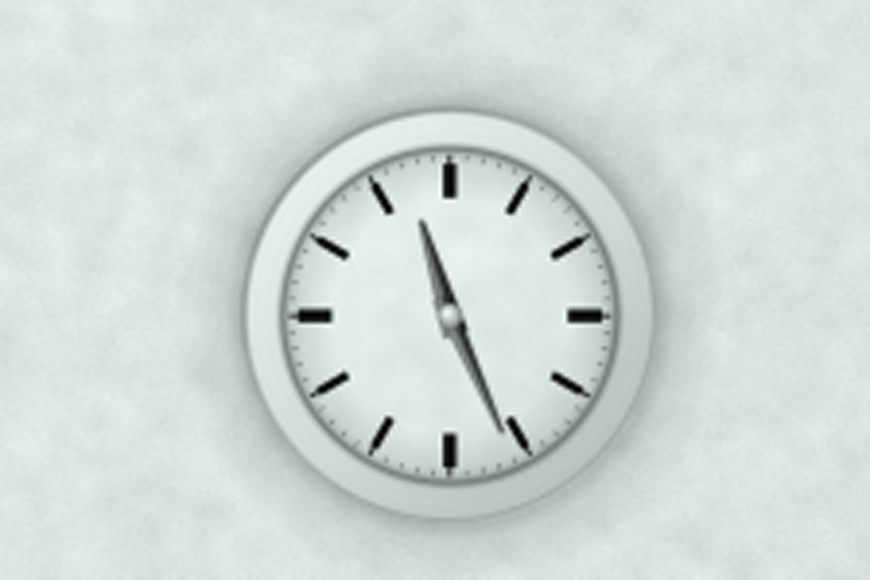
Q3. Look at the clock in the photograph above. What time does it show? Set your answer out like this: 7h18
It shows 11h26
